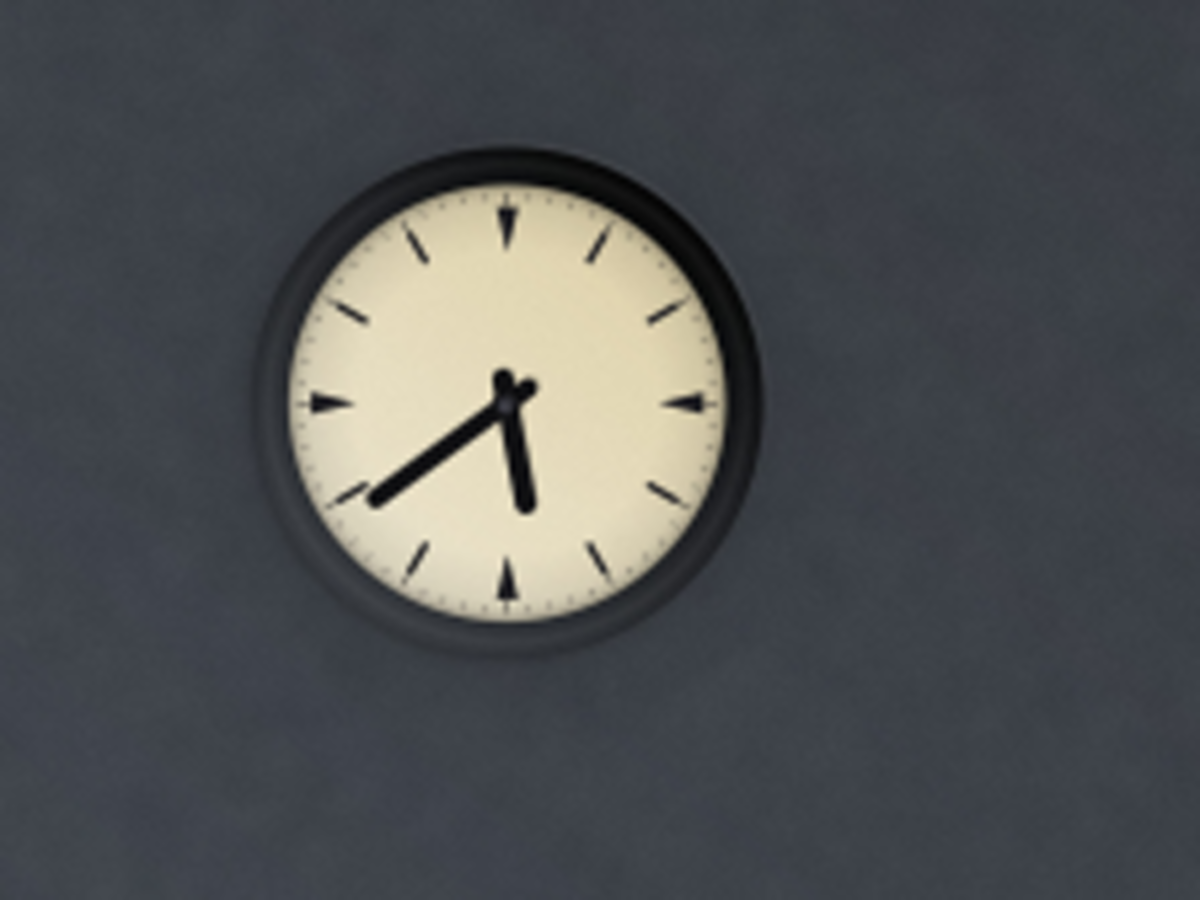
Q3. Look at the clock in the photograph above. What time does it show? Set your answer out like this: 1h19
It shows 5h39
